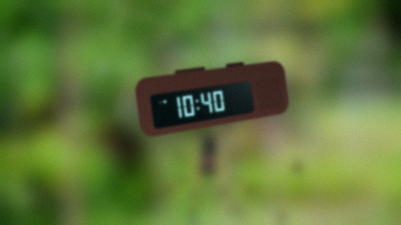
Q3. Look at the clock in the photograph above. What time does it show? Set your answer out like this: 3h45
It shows 10h40
